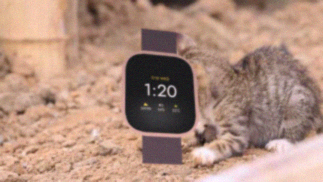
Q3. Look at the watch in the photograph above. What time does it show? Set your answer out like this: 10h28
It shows 1h20
